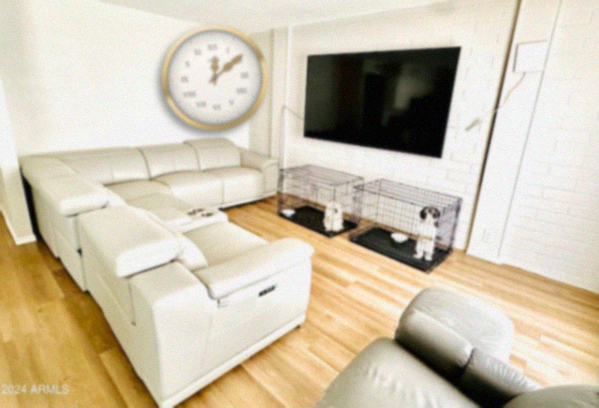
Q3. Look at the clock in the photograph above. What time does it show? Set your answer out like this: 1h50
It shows 12h09
